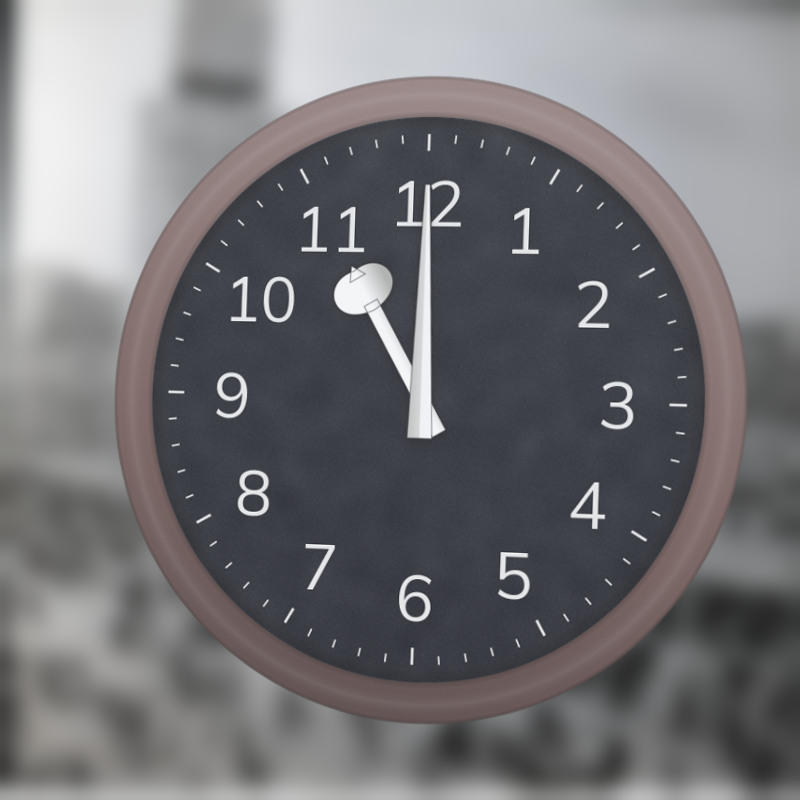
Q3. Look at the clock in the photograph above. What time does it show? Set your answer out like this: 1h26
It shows 11h00
